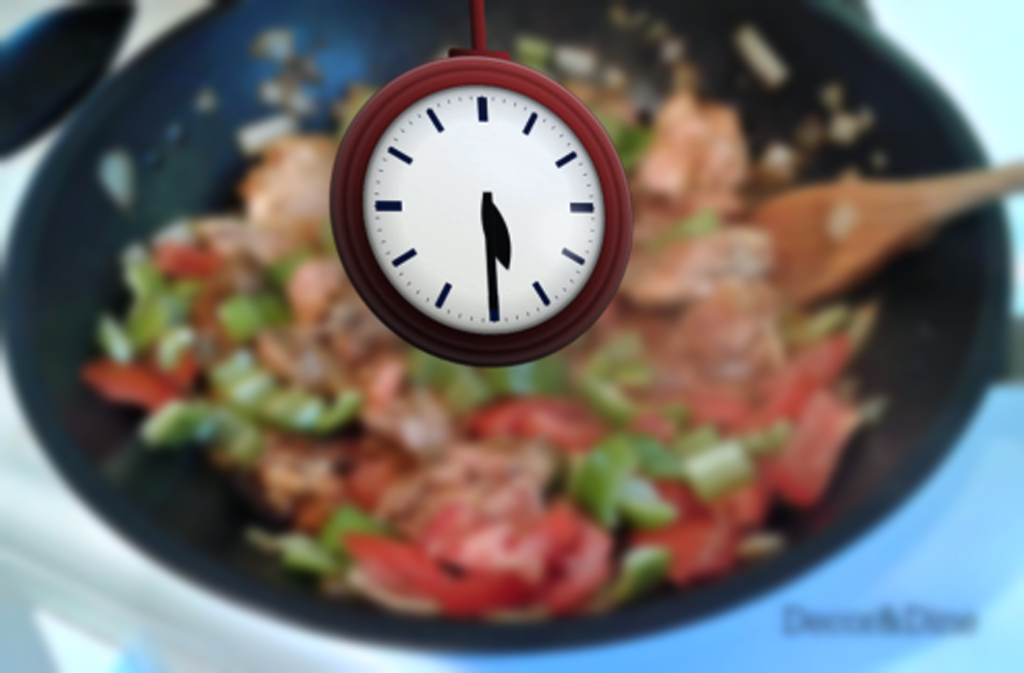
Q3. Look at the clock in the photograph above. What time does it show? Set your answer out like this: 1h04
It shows 5h30
